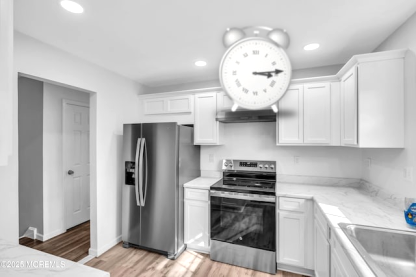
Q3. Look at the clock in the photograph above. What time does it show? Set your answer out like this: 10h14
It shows 3h14
